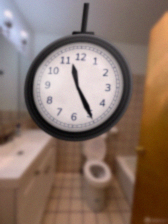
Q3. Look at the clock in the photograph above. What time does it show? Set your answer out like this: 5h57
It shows 11h25
